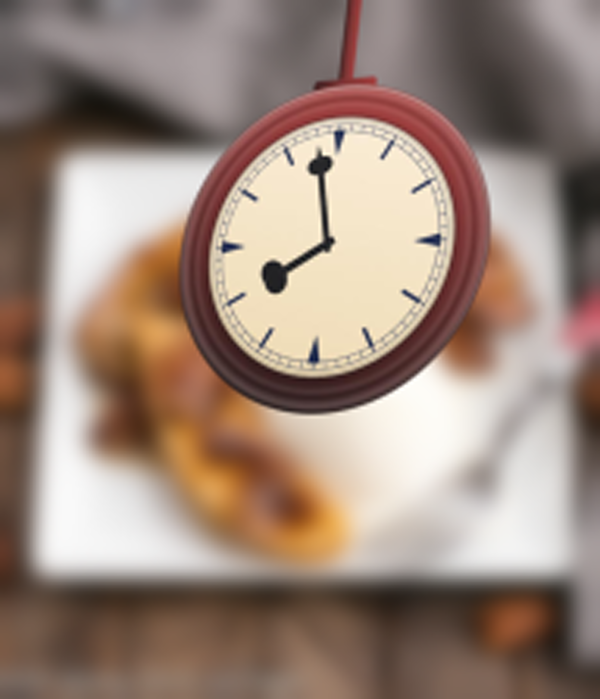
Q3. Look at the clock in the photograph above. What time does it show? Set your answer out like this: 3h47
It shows 7h58
